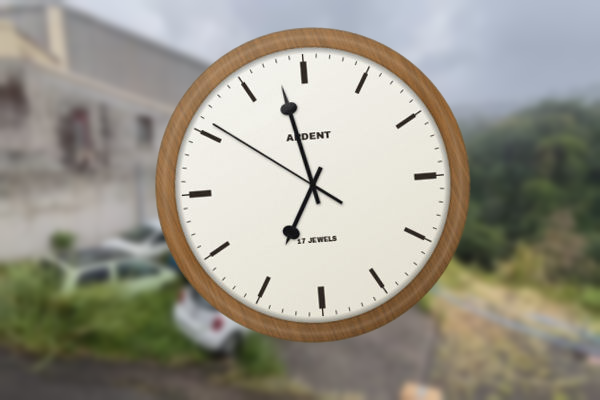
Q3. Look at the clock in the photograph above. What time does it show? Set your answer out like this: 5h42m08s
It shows 6h57m51s
